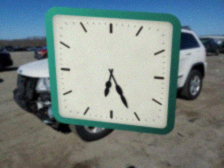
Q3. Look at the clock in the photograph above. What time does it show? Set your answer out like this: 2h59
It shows 6h26
